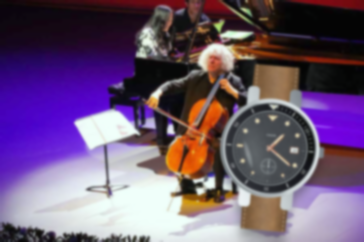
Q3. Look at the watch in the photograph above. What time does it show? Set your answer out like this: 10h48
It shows 1h21
